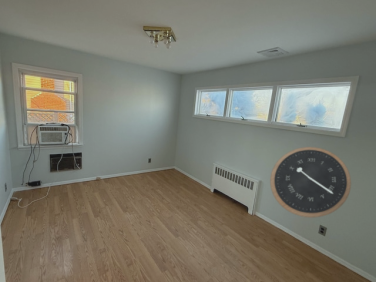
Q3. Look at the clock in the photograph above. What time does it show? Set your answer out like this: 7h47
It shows 10h21
